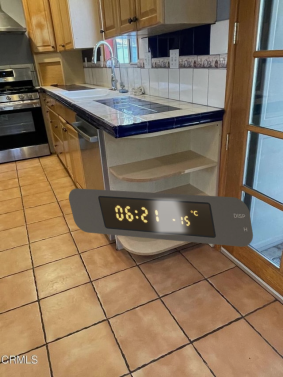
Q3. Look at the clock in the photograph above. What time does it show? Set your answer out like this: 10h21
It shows 6h21
